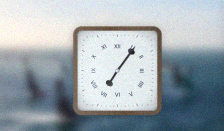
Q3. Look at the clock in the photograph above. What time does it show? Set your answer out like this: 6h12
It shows 7h06
